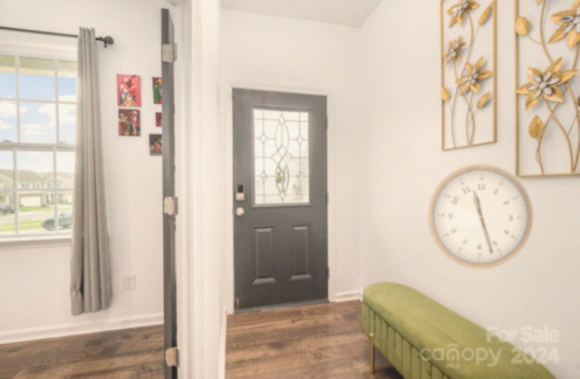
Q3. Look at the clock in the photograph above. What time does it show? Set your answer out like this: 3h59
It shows 11h27
